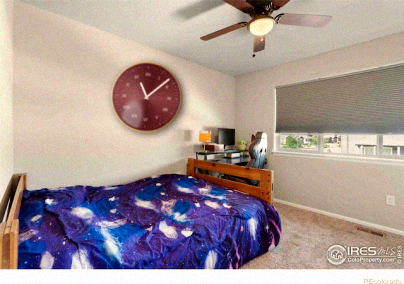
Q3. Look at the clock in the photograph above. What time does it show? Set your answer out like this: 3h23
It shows 11h08
